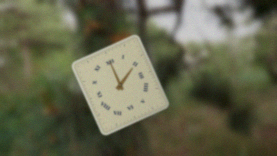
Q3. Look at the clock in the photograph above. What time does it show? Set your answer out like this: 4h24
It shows 2h00
